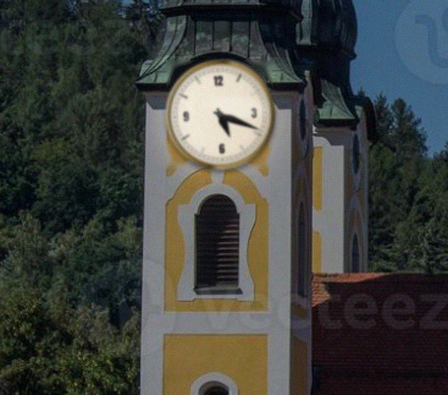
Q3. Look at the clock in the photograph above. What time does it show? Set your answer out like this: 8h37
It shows 5h19
